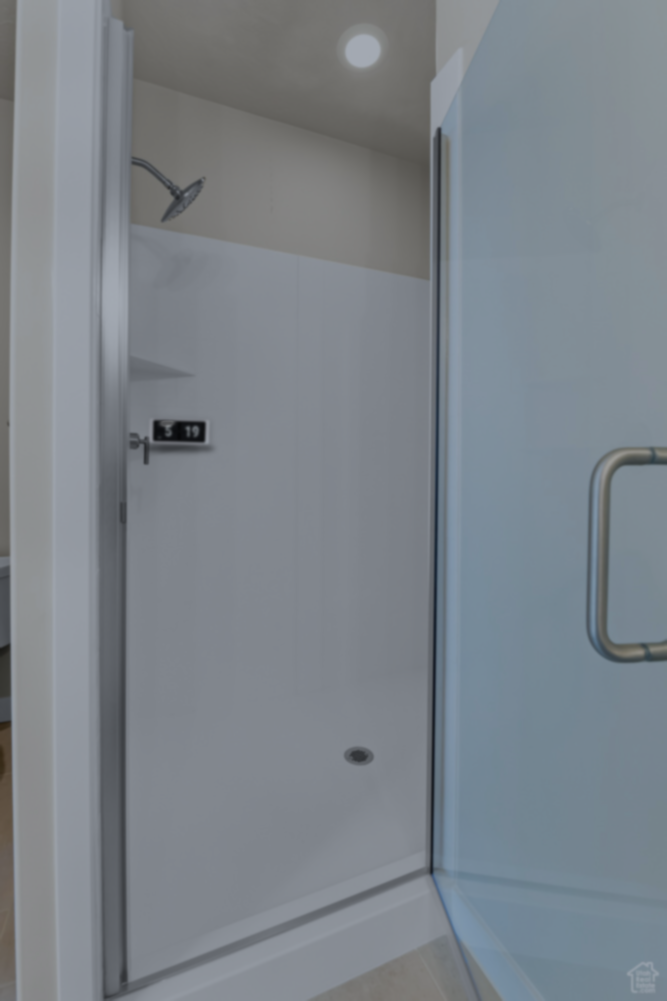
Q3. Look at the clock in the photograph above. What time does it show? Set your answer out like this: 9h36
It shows 5h19
